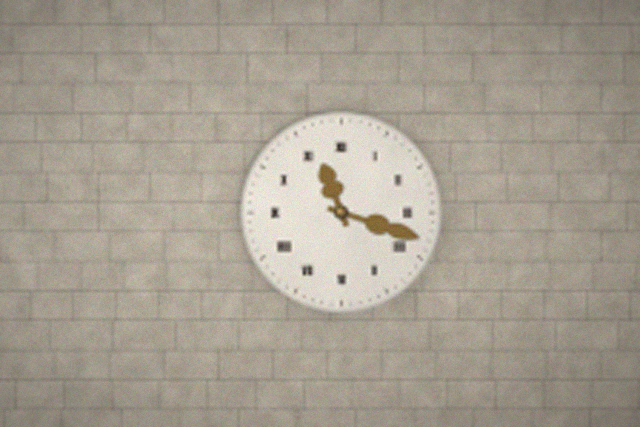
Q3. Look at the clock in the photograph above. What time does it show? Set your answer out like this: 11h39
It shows 11h18
